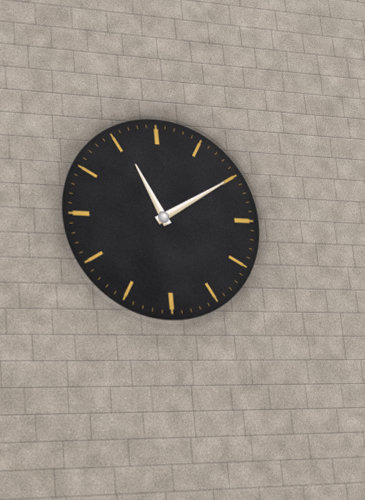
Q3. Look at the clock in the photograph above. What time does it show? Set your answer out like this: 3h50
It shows 11h10
